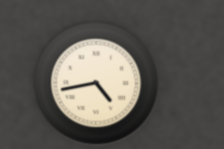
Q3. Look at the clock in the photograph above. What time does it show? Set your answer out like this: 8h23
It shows 4h43
